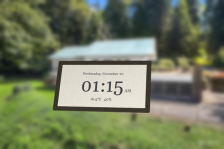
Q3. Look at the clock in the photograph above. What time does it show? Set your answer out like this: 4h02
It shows 1h15
